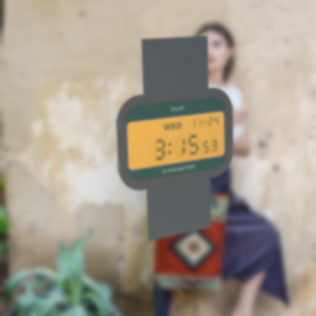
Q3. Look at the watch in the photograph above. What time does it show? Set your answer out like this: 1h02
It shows 3h15
